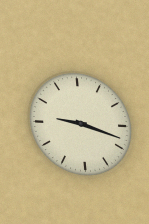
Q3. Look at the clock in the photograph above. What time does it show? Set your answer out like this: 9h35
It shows 9h18
